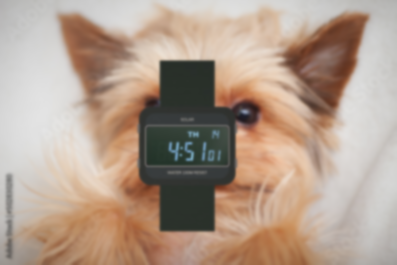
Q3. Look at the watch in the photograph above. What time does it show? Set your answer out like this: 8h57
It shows 4h51
